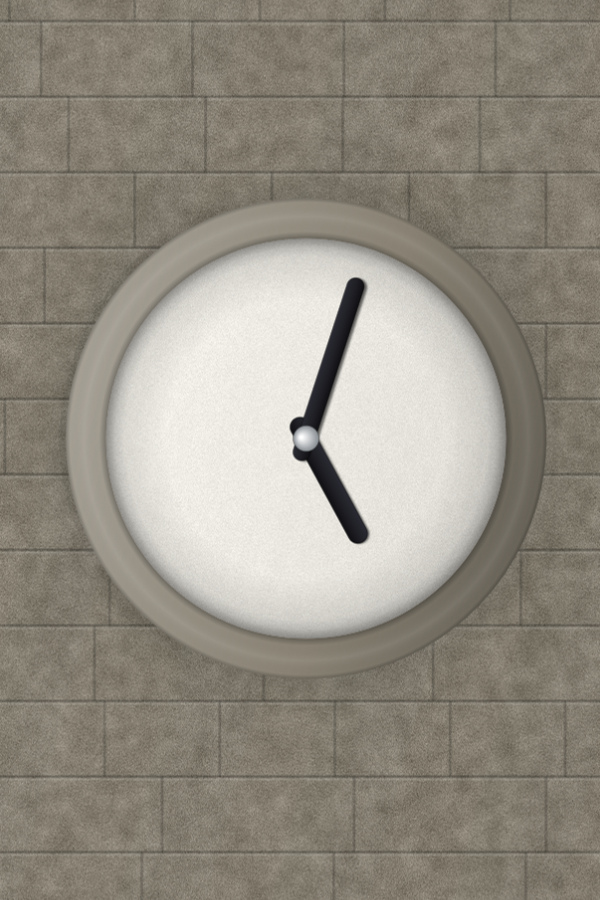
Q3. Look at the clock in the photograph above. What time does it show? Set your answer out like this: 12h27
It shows 5h03
